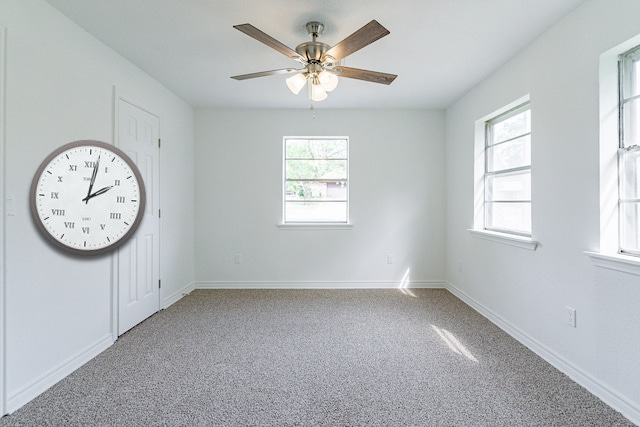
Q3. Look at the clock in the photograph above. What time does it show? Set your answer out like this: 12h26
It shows 2h02
